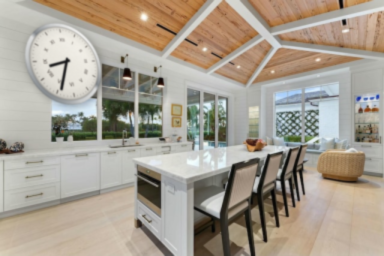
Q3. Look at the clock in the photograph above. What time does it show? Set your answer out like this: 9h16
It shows 8h34
